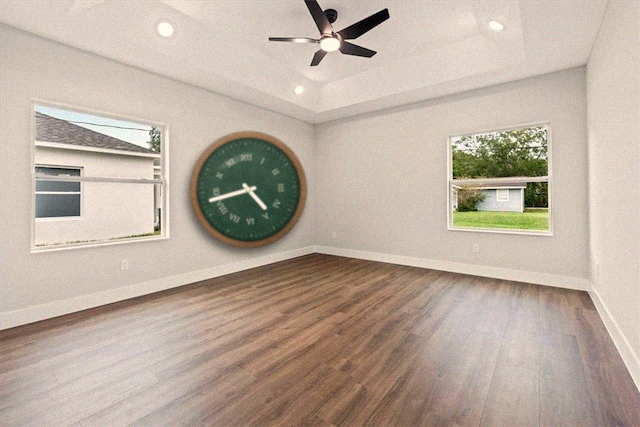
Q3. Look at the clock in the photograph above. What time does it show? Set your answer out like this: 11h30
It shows 4h43
